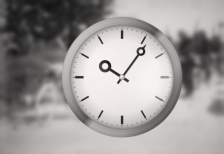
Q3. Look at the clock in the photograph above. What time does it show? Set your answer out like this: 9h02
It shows 10h06
